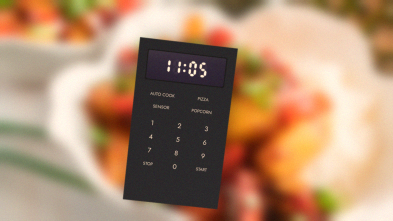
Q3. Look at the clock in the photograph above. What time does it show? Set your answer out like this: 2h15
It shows 11h05
